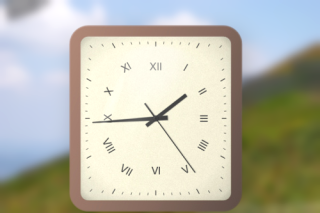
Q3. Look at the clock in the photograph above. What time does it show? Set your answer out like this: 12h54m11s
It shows 1h44m24s
